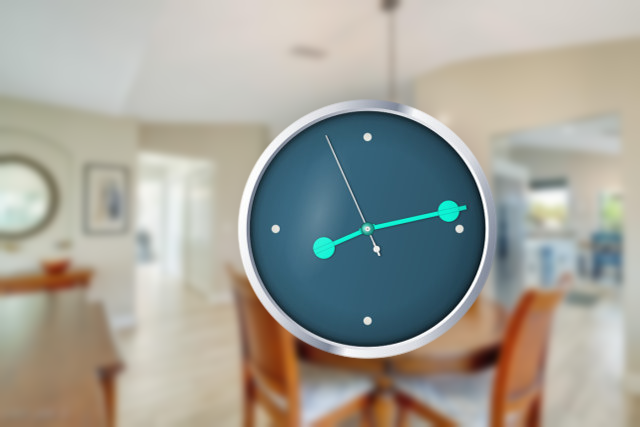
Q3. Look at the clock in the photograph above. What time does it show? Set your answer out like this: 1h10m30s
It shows 8h12m56s
